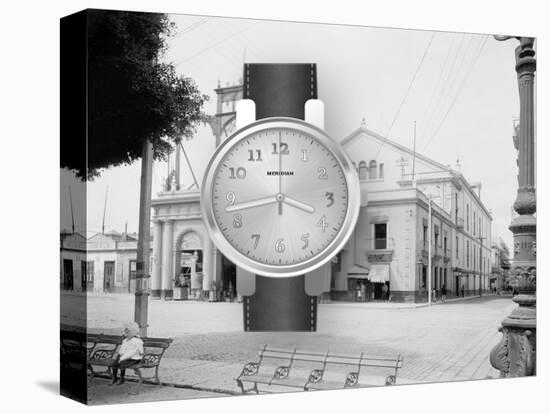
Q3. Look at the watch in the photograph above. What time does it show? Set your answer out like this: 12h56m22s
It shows 3h43m00s
